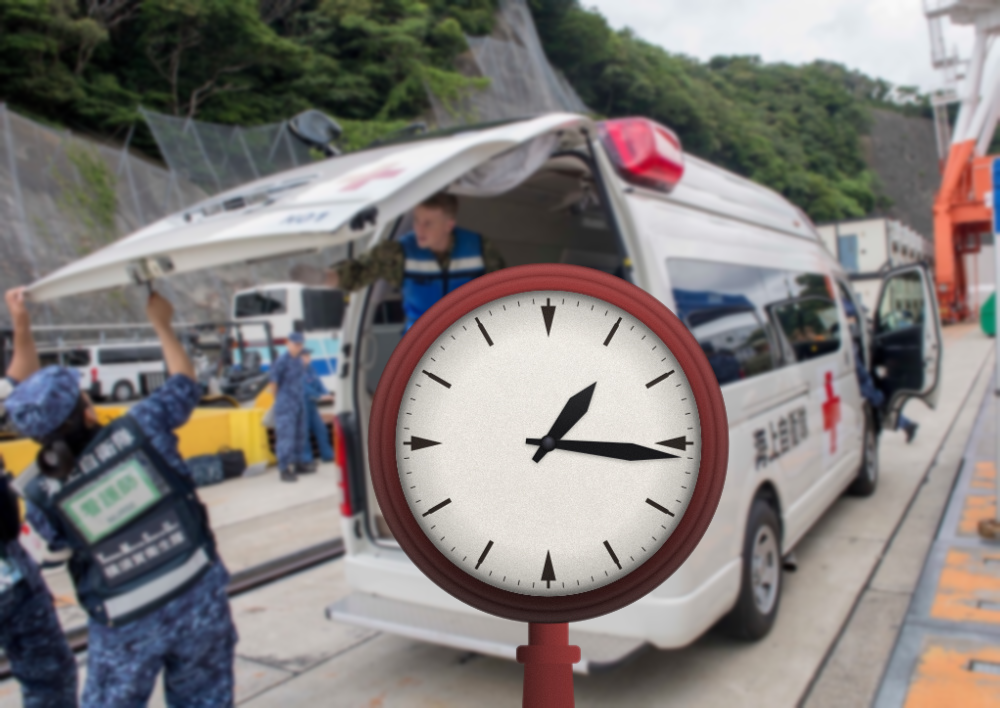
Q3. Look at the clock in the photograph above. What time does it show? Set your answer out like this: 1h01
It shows 1h16
